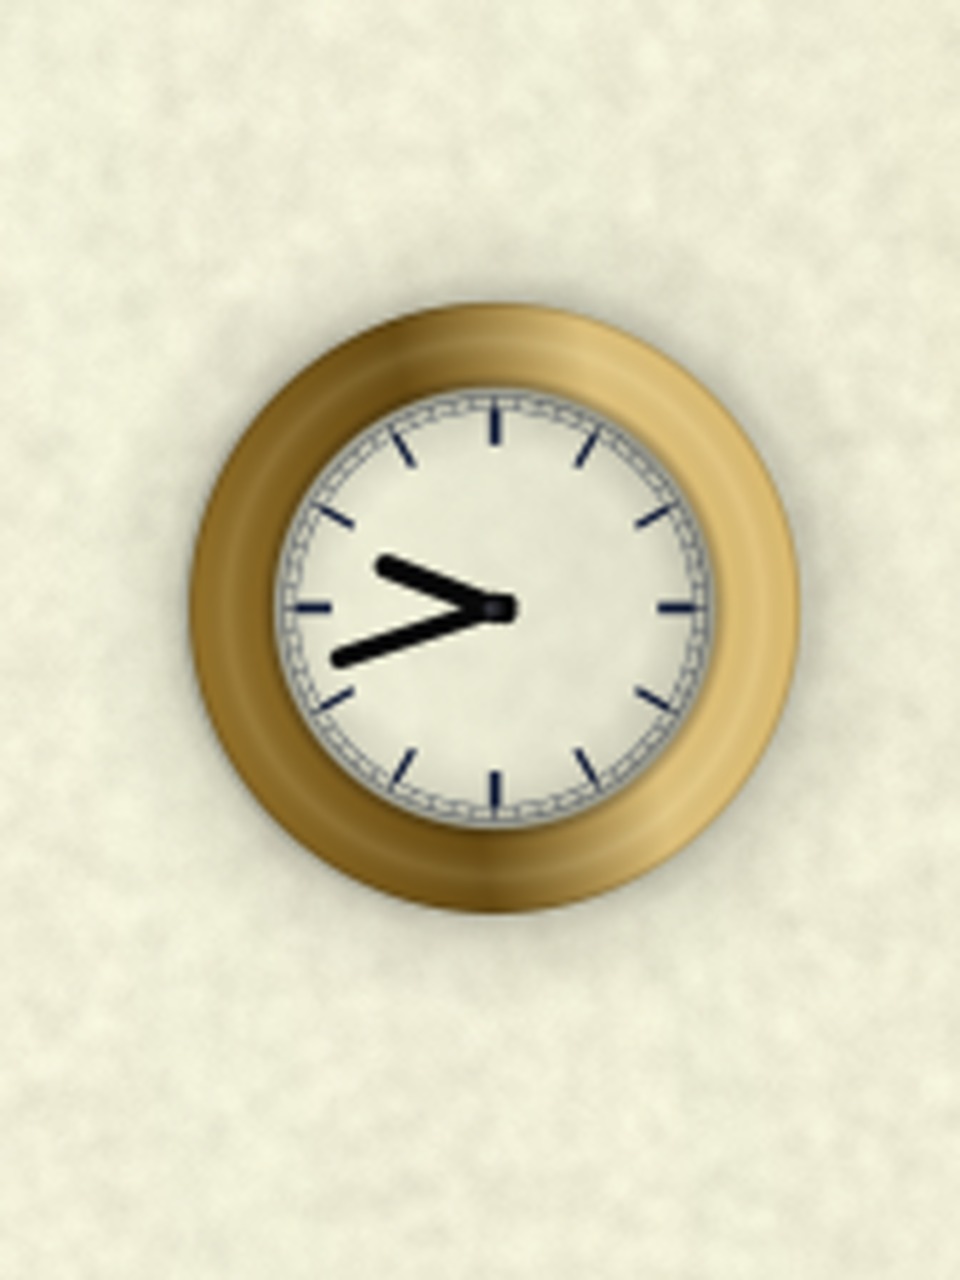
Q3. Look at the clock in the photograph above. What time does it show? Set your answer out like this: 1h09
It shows 9h42
